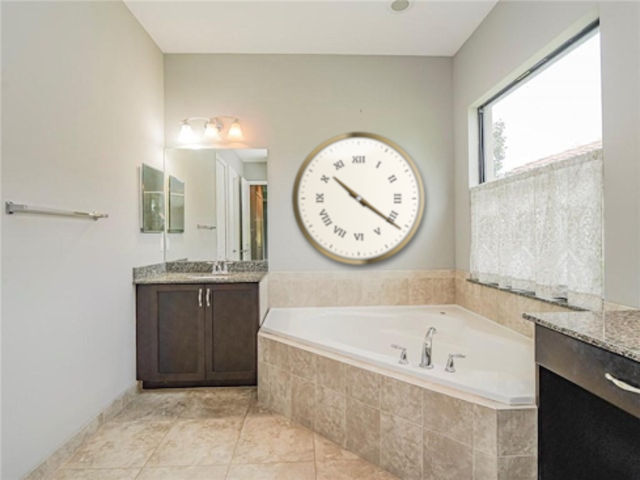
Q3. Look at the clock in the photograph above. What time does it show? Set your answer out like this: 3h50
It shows 10h21
